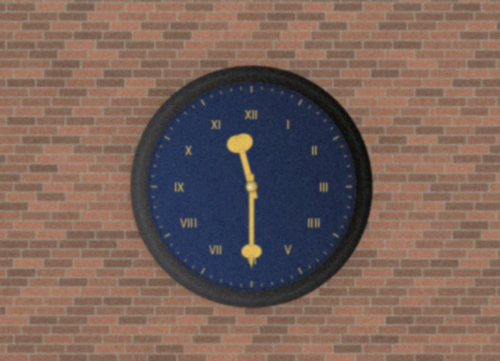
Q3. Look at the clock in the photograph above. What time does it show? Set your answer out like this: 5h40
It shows 11h30
